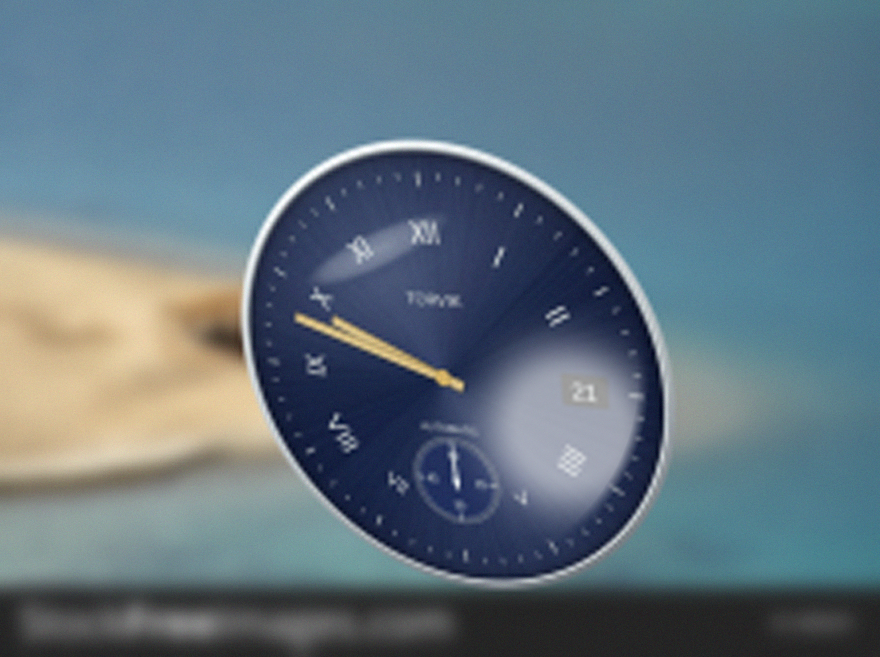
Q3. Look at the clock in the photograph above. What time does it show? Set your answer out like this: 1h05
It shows 9h48
